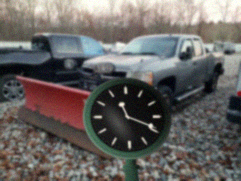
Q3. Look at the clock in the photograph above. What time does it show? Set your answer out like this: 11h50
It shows 11h19
